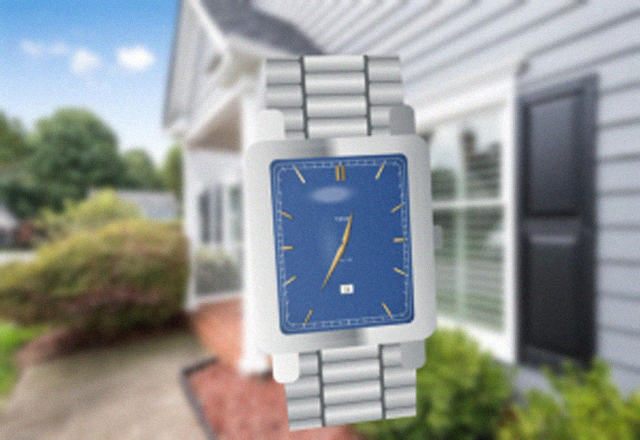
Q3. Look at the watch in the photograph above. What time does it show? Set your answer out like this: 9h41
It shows 12h35
